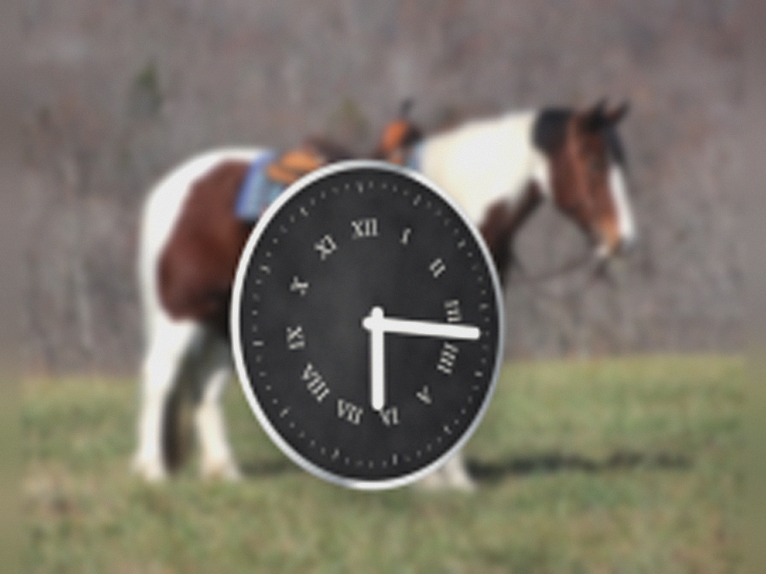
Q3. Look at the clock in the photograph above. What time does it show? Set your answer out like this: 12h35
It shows 6h17
